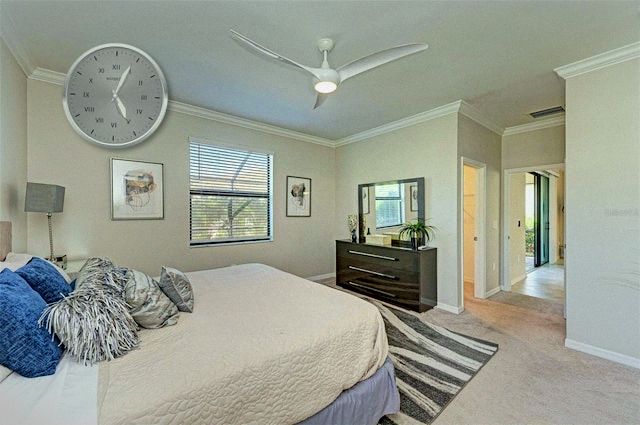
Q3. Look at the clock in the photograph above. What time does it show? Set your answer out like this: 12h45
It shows 5h04
